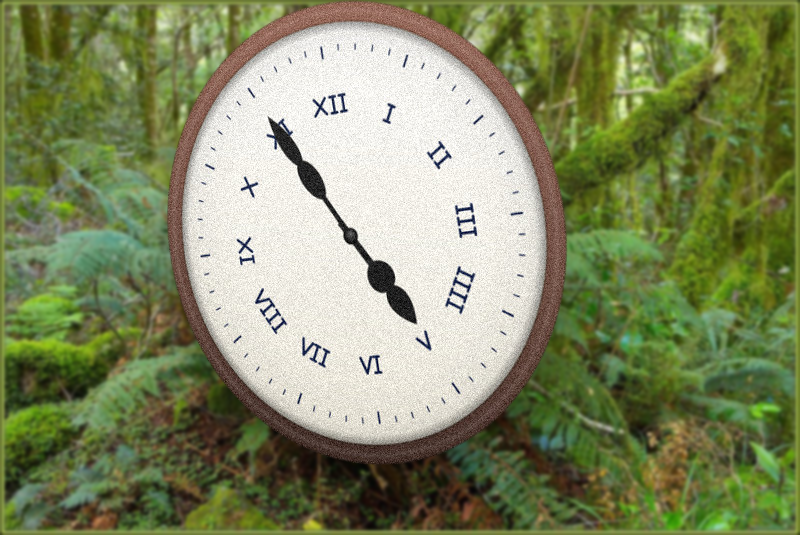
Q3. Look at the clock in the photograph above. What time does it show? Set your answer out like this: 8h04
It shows 4h55
